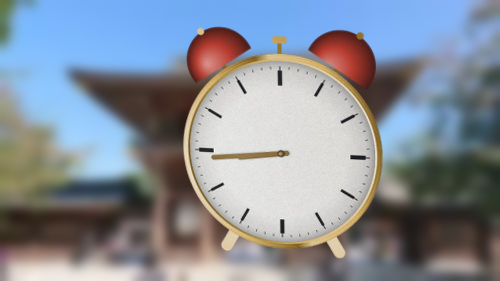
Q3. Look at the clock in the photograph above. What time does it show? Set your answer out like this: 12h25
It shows 8h44
